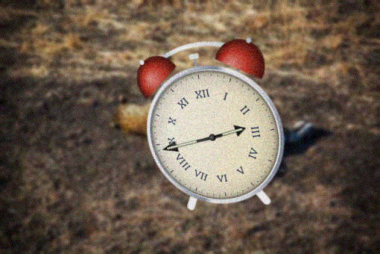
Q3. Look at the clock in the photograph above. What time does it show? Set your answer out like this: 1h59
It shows 2h44
